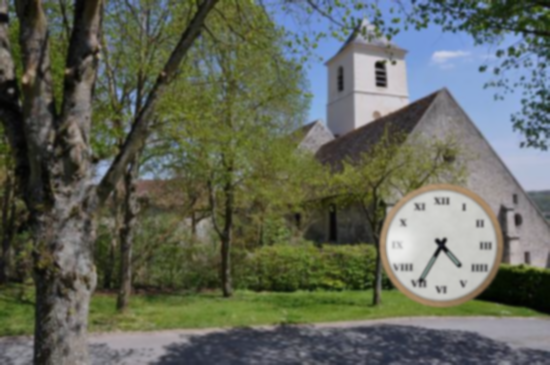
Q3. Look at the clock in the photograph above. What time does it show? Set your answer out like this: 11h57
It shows 4h35
